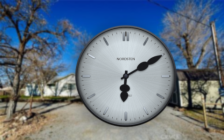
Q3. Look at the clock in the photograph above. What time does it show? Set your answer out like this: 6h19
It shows 6h10
